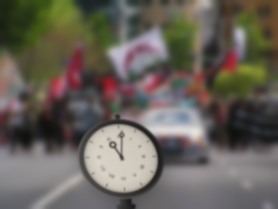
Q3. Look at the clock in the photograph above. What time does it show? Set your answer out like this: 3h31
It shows 11h01
